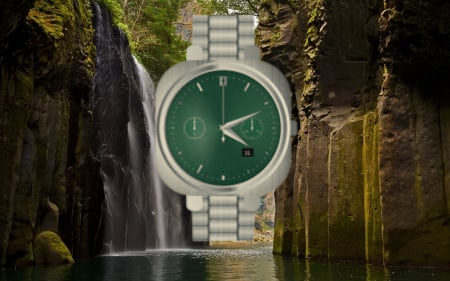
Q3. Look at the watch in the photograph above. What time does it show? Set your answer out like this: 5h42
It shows 4h11
